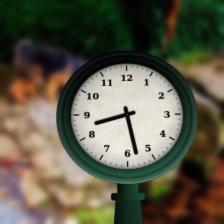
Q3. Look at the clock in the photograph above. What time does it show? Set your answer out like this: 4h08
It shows 8h28
